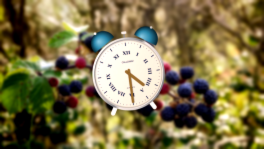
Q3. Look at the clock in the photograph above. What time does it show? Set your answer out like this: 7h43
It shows 4h30
